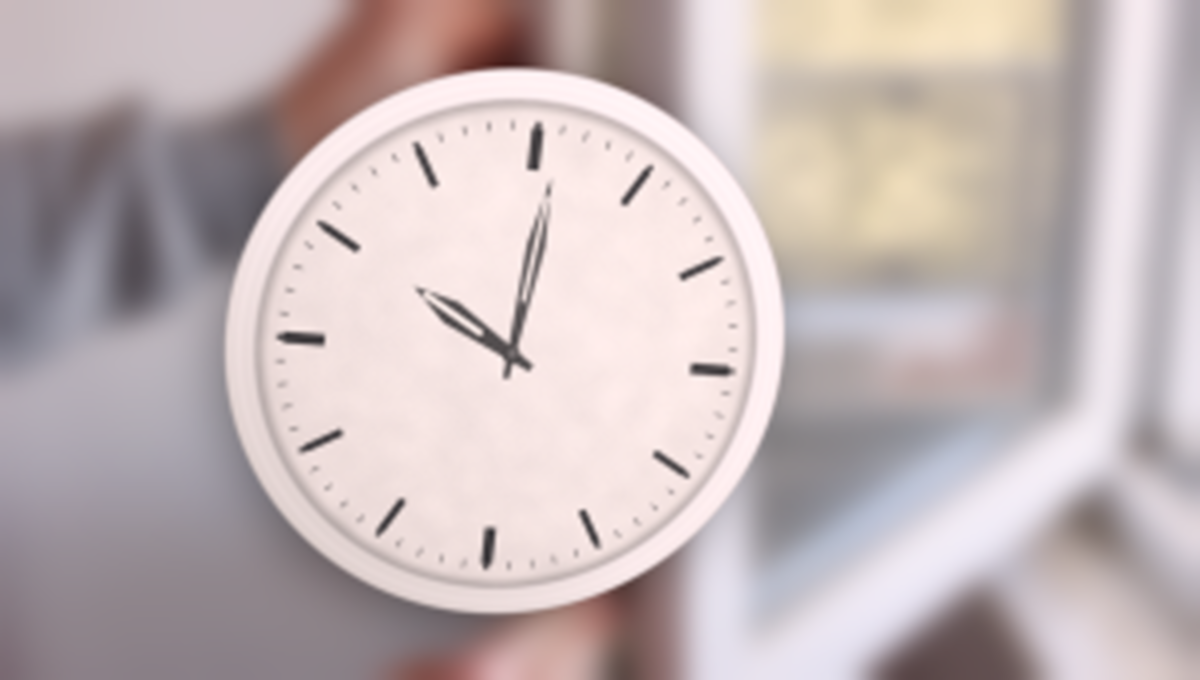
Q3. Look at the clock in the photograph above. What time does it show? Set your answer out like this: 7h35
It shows 10h01
